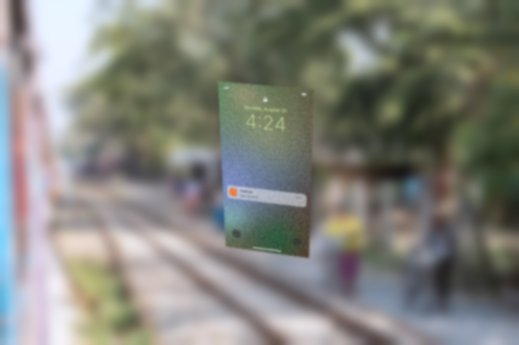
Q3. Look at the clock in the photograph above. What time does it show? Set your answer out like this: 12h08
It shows 4h24
